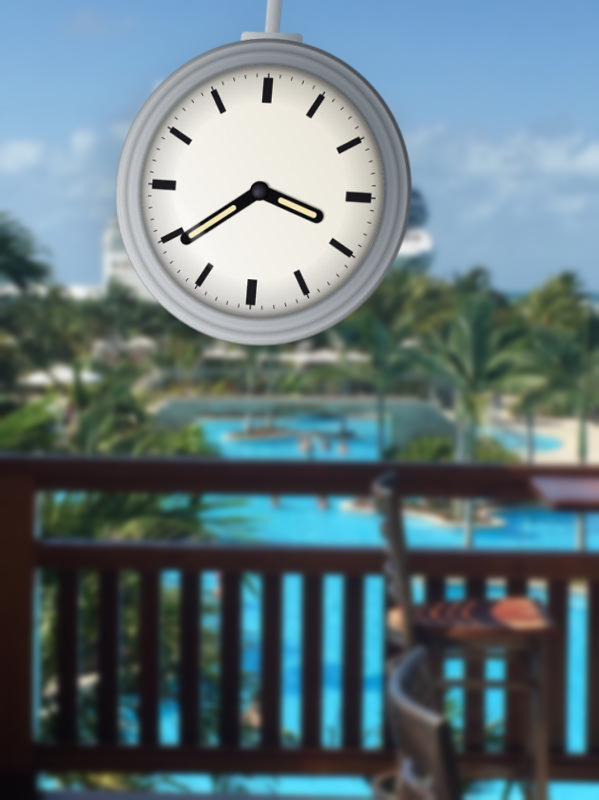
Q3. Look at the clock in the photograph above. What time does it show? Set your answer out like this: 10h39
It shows 3h39
